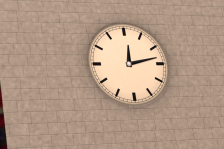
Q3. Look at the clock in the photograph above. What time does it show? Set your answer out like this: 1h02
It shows 12h13
